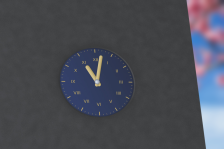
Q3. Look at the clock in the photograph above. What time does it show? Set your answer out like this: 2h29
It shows 11h02
